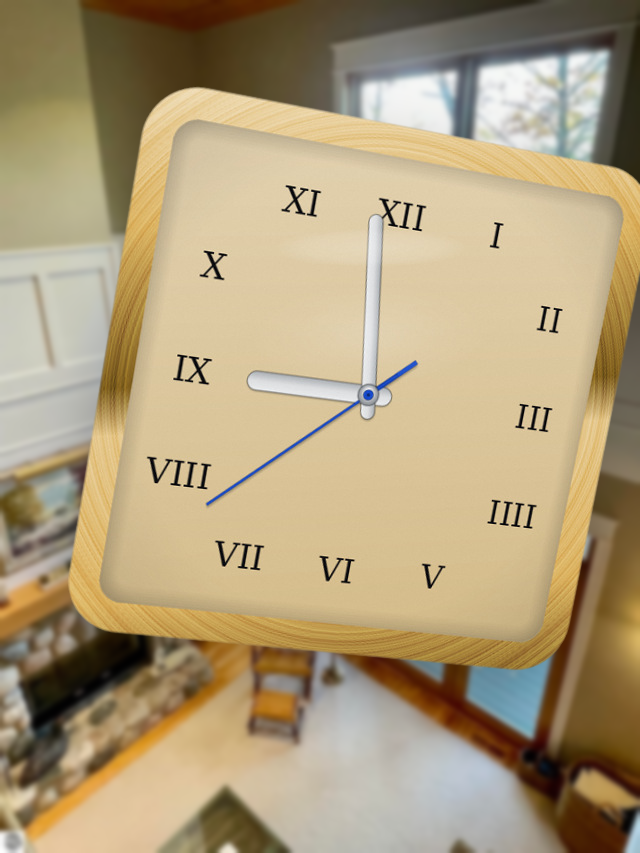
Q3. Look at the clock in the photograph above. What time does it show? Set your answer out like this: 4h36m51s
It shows 8h58m38s
